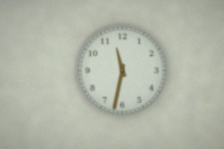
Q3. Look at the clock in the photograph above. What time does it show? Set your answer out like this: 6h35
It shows 11h32
